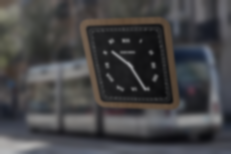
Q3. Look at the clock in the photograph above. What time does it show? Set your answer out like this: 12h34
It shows 10h26
